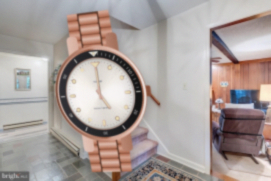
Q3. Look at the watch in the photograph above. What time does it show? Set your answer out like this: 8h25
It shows 5h00
